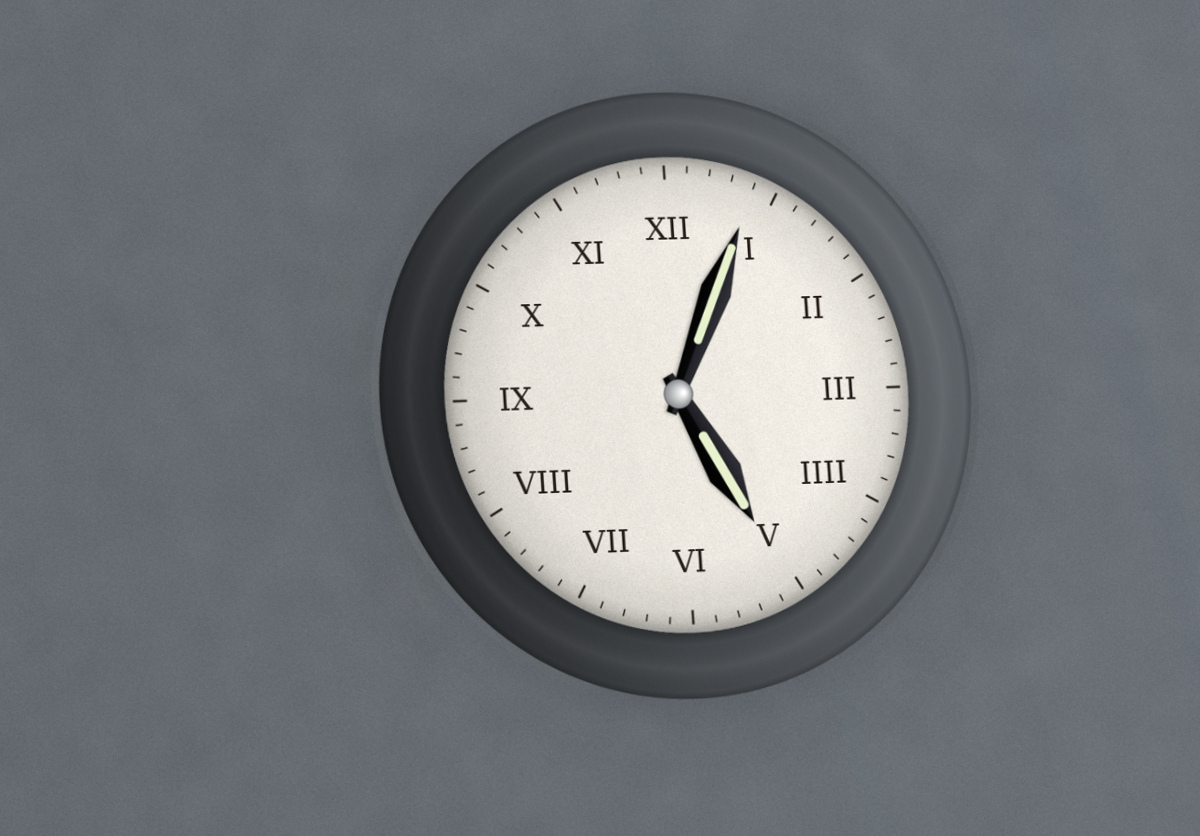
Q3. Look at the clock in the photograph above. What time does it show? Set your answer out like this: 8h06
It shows 5h04
